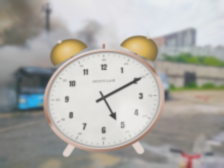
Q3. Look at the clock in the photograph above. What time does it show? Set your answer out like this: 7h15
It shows 5h10
